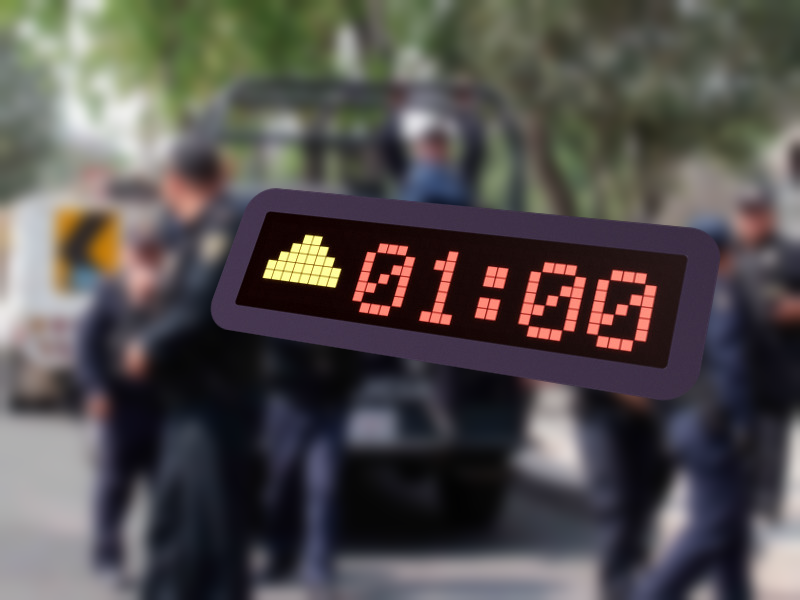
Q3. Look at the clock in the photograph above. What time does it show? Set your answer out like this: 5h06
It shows 1h00
